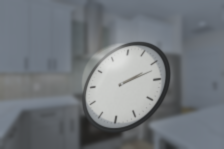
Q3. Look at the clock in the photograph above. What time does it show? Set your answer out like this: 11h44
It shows 2h12
